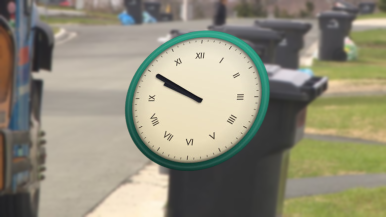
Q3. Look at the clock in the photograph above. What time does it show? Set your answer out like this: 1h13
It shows 9h50
